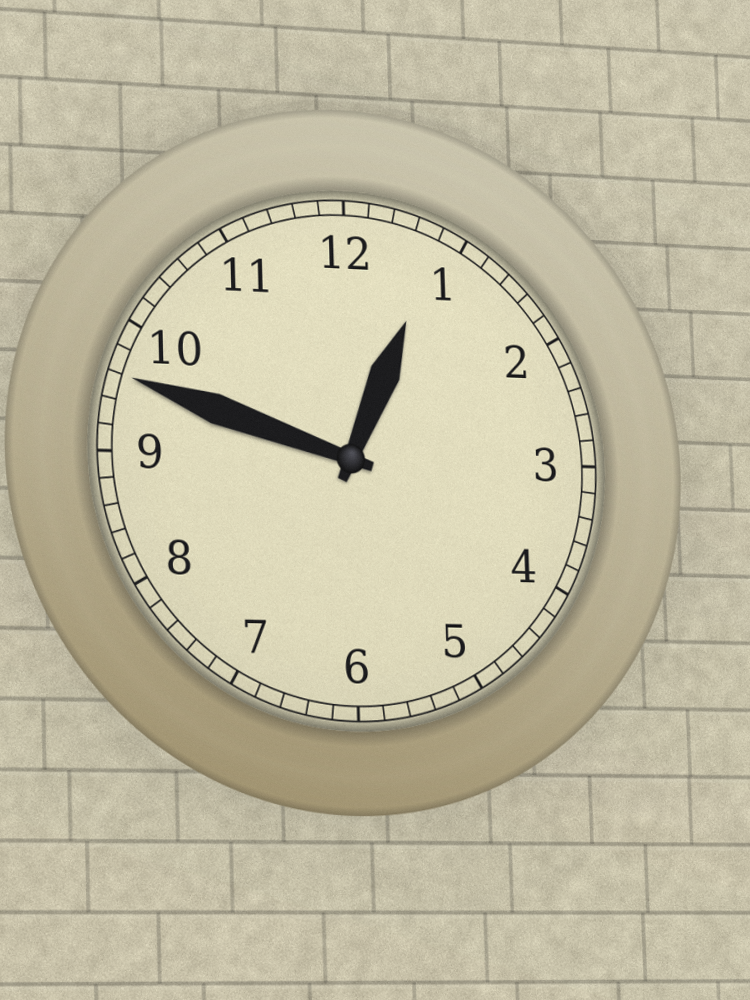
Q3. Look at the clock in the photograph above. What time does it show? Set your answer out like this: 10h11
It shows 12h48
